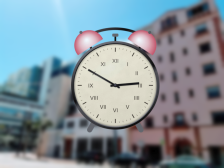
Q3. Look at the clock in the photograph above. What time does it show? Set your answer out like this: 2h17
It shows 2h50
